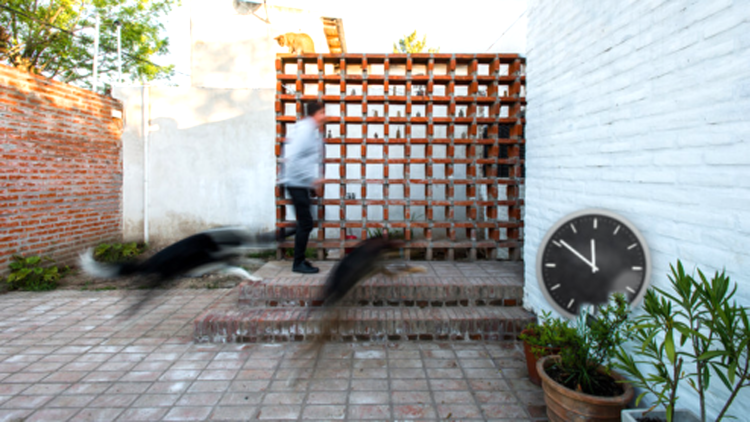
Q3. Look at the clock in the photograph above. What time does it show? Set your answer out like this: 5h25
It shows 11h51
